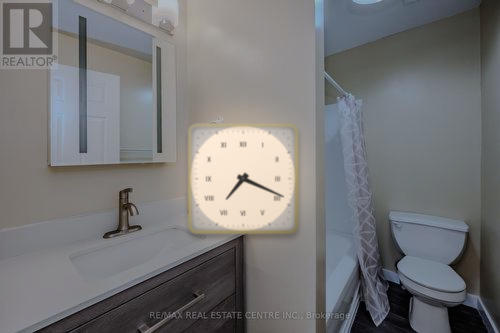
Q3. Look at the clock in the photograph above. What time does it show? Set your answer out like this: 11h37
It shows 7h19
